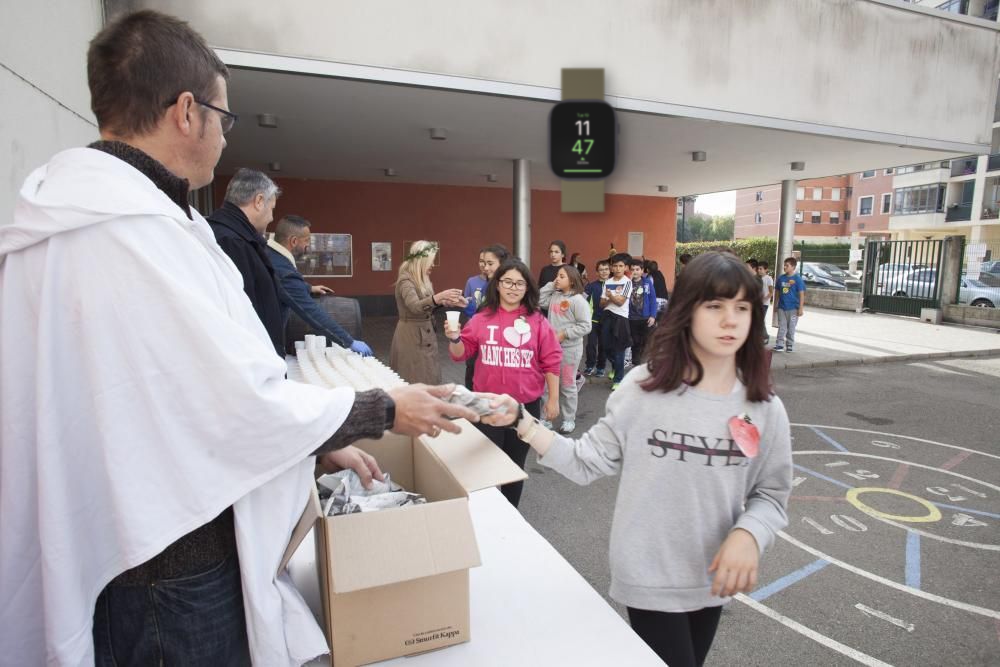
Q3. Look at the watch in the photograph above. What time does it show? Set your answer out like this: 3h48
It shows 11h47
